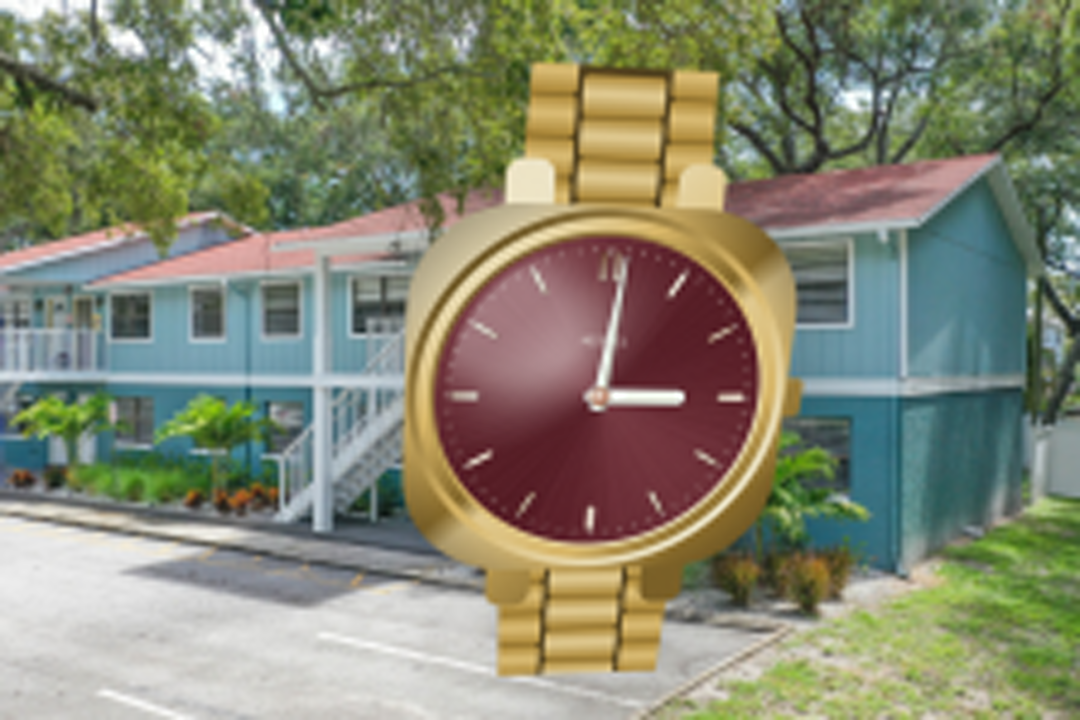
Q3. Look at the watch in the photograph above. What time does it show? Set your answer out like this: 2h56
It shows 3h01
